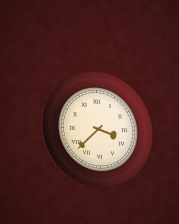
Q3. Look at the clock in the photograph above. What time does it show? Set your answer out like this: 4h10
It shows 3h38
